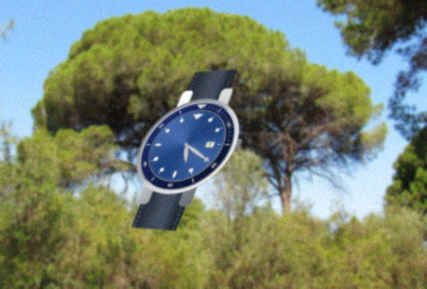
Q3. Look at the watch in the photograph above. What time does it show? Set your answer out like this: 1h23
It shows 5h20
